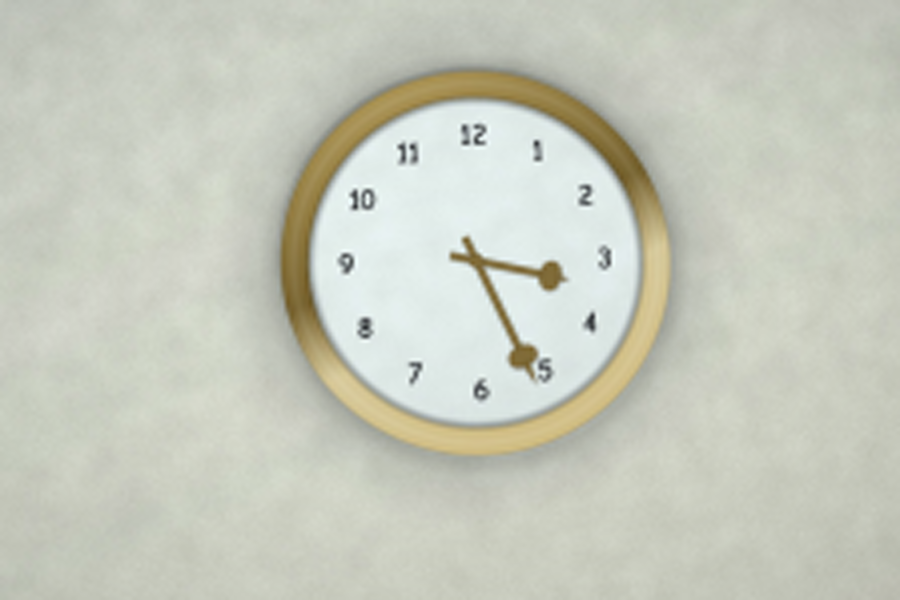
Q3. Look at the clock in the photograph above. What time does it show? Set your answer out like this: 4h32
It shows 3h26
